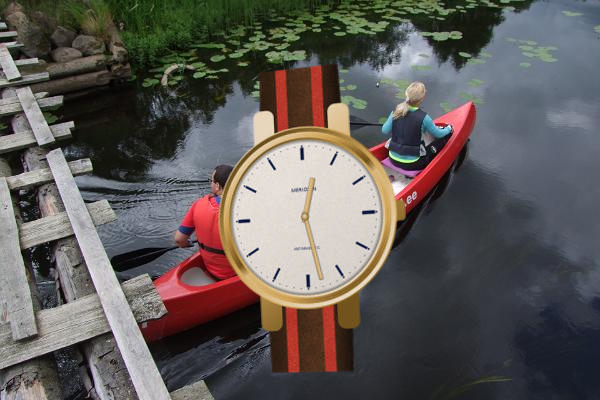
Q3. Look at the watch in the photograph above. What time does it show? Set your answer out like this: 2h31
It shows 12h28
